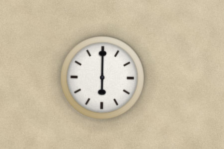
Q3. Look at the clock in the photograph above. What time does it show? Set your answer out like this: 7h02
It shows 6h00
